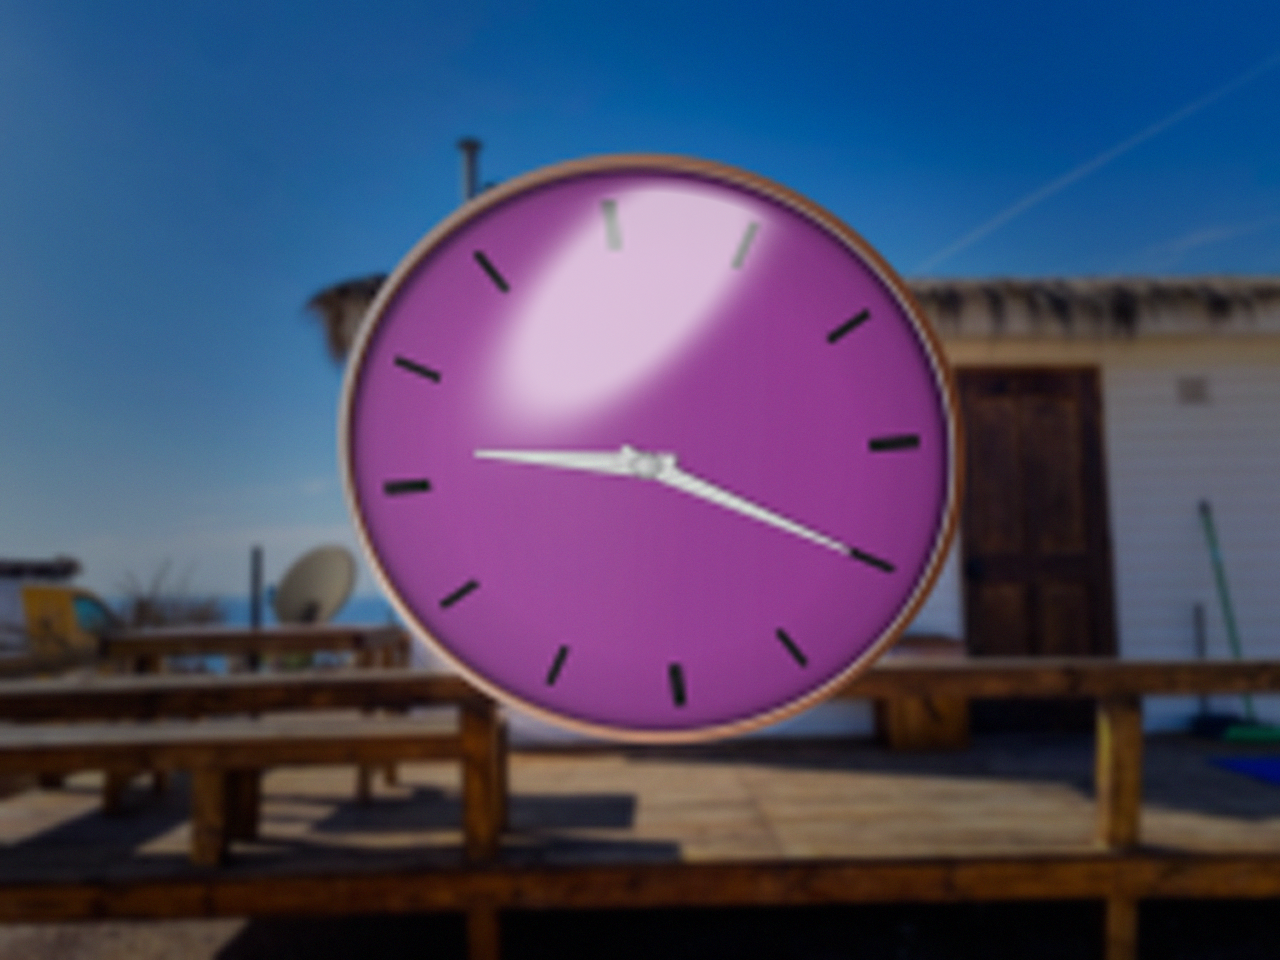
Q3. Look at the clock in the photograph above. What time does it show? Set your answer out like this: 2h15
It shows 9h20
